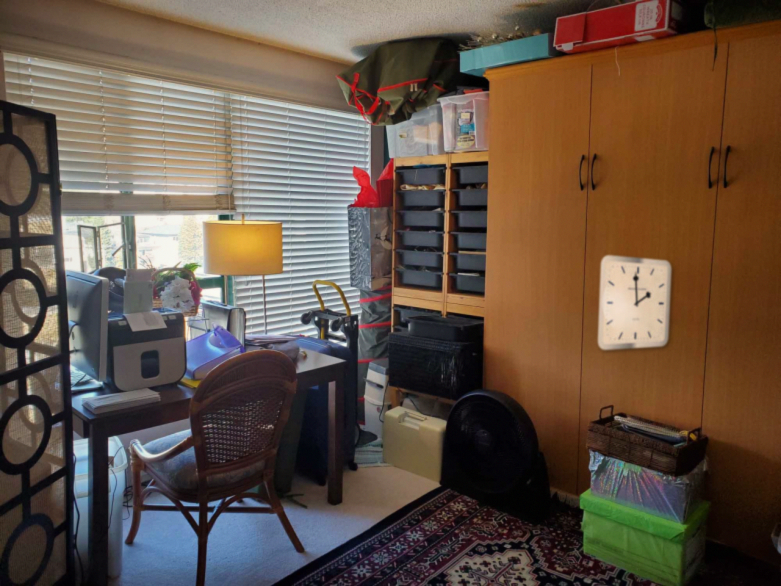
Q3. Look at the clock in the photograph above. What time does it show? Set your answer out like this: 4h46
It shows 1h59
